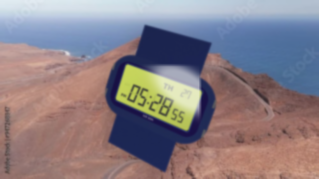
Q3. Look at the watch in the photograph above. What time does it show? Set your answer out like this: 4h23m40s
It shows 5h28m55s
